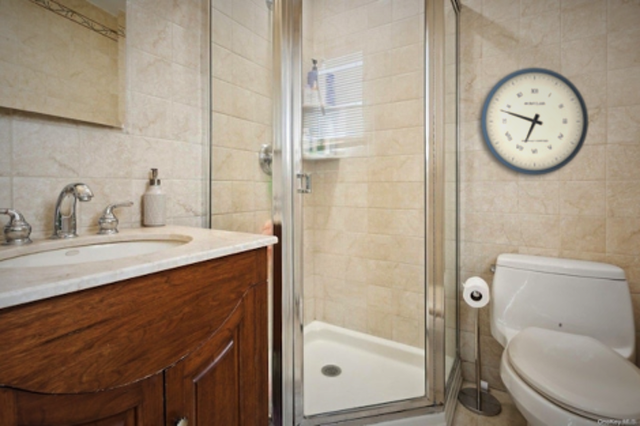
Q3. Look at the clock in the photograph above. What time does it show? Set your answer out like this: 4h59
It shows 6h48
